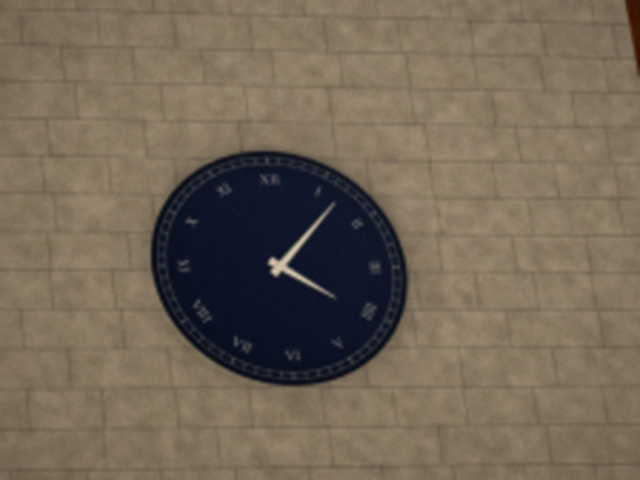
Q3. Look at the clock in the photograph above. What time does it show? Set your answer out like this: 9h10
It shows 4h07
